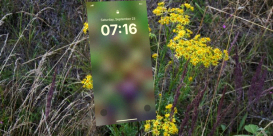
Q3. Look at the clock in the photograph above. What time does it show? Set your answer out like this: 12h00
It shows 7h16
